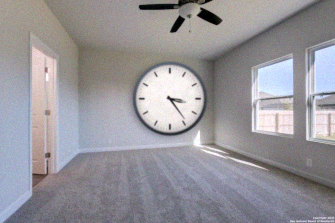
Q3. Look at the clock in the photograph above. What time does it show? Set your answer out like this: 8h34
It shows 3h24
